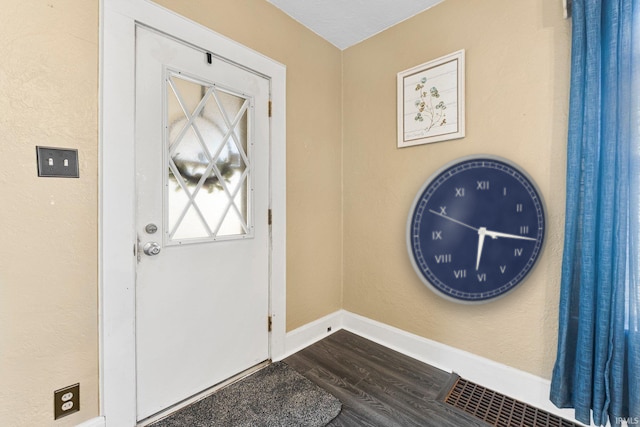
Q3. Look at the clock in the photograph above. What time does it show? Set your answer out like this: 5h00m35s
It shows 6h16m49s
